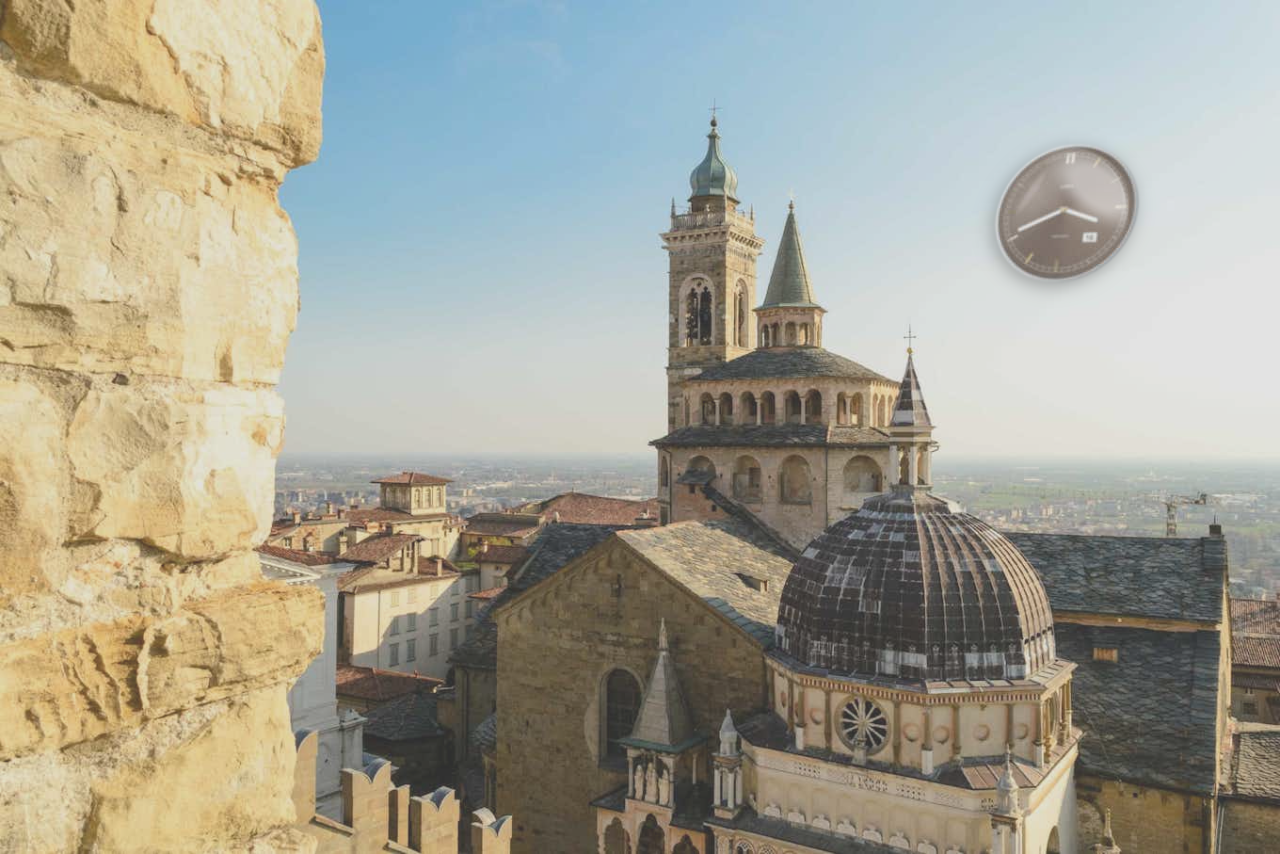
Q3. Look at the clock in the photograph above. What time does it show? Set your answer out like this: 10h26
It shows 3h41
